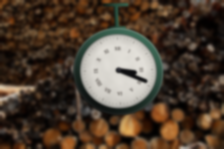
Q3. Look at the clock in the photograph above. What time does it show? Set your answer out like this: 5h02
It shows 3h19
